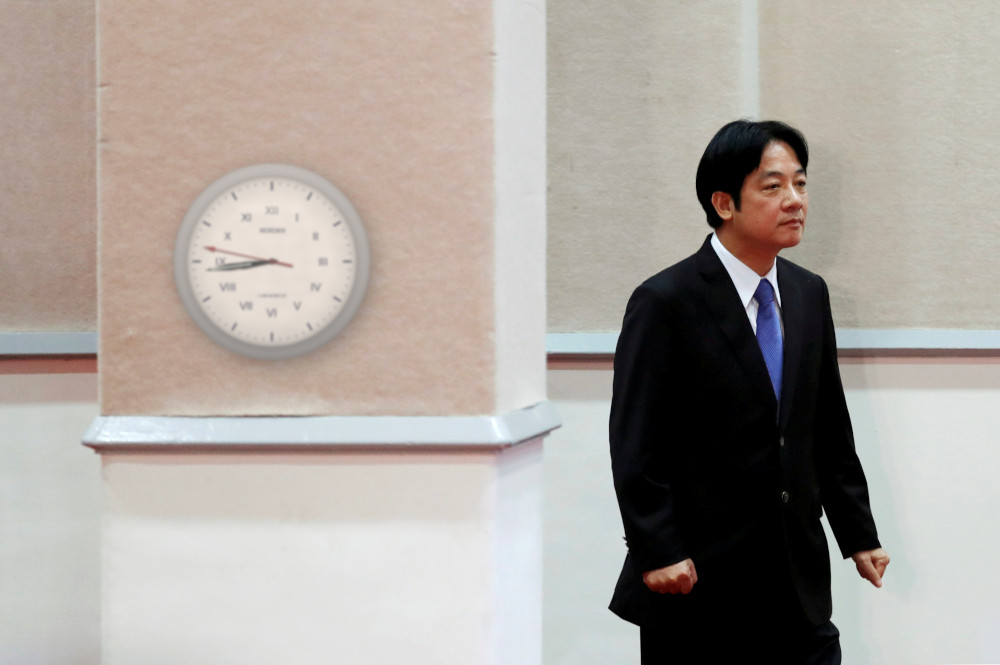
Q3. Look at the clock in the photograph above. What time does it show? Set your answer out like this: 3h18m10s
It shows 8h43m47s
